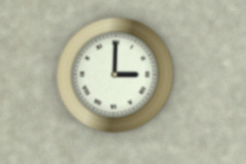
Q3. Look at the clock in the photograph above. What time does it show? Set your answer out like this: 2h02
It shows 3h00
